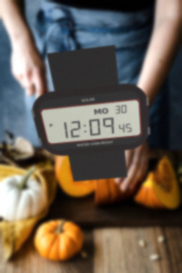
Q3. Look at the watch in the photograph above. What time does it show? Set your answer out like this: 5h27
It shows 12h09
